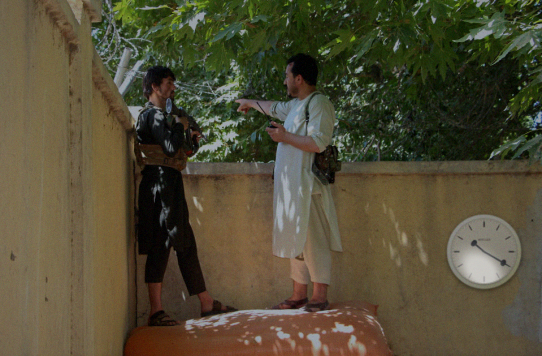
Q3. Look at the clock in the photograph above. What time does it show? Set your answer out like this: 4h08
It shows 10h20
